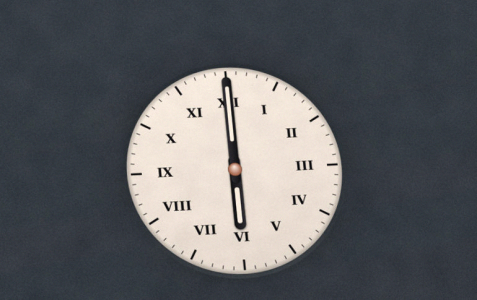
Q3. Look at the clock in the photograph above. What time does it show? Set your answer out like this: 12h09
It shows 6h00
